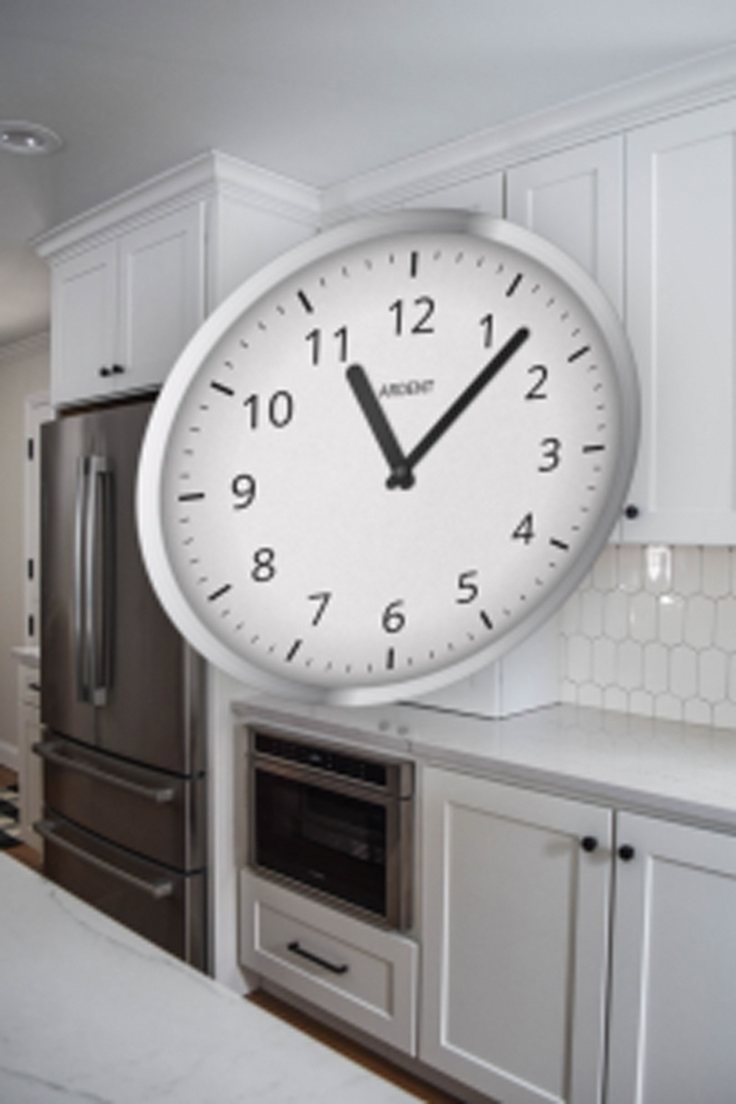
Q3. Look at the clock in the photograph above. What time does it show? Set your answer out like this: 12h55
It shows 11h07
